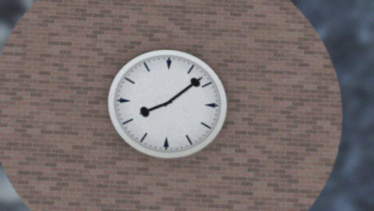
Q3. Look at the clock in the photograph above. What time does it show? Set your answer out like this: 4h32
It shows 8h08
